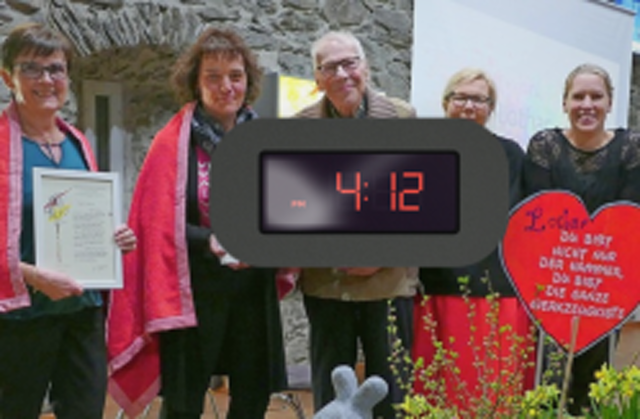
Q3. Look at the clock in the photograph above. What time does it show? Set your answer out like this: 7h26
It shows 4h12
